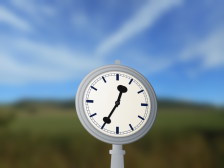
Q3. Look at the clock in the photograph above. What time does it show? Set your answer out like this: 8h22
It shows 12h35
